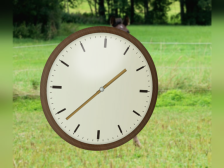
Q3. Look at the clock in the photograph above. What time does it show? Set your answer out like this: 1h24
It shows 1h38
